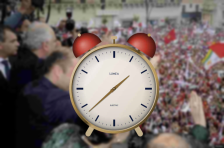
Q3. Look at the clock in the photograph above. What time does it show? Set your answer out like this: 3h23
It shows 1h38
